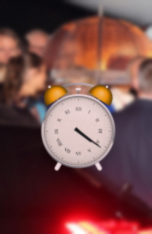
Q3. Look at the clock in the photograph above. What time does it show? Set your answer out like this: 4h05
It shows 4h21
